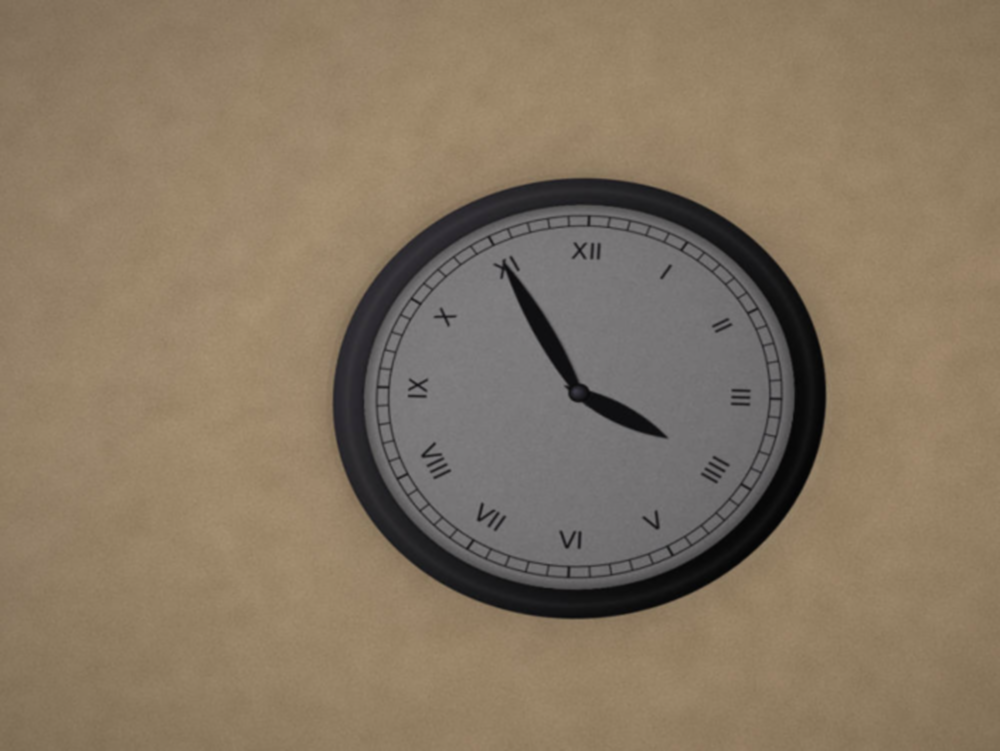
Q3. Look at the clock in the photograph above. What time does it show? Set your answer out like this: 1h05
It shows 3h55
